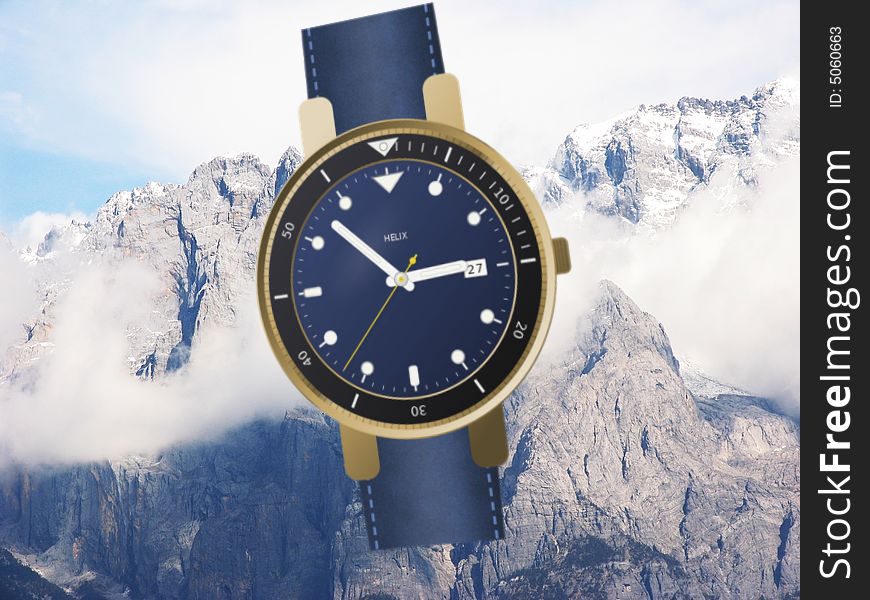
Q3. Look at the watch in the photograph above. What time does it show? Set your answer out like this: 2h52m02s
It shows 2h52m37s
